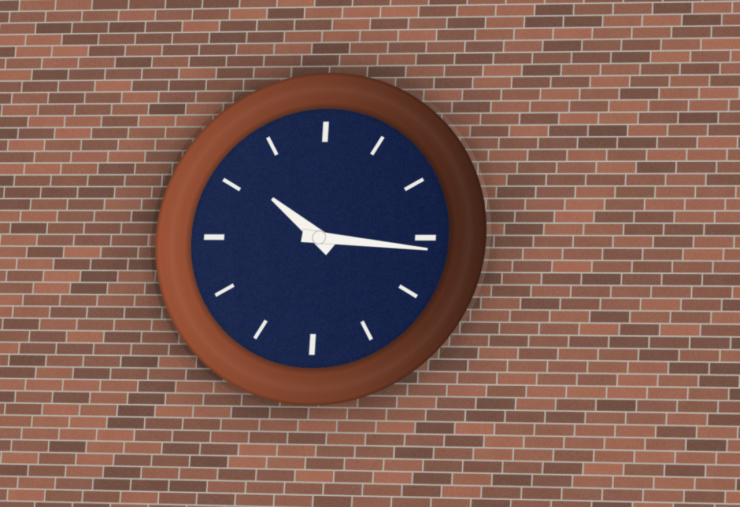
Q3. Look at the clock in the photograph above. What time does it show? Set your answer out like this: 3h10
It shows 10h16
